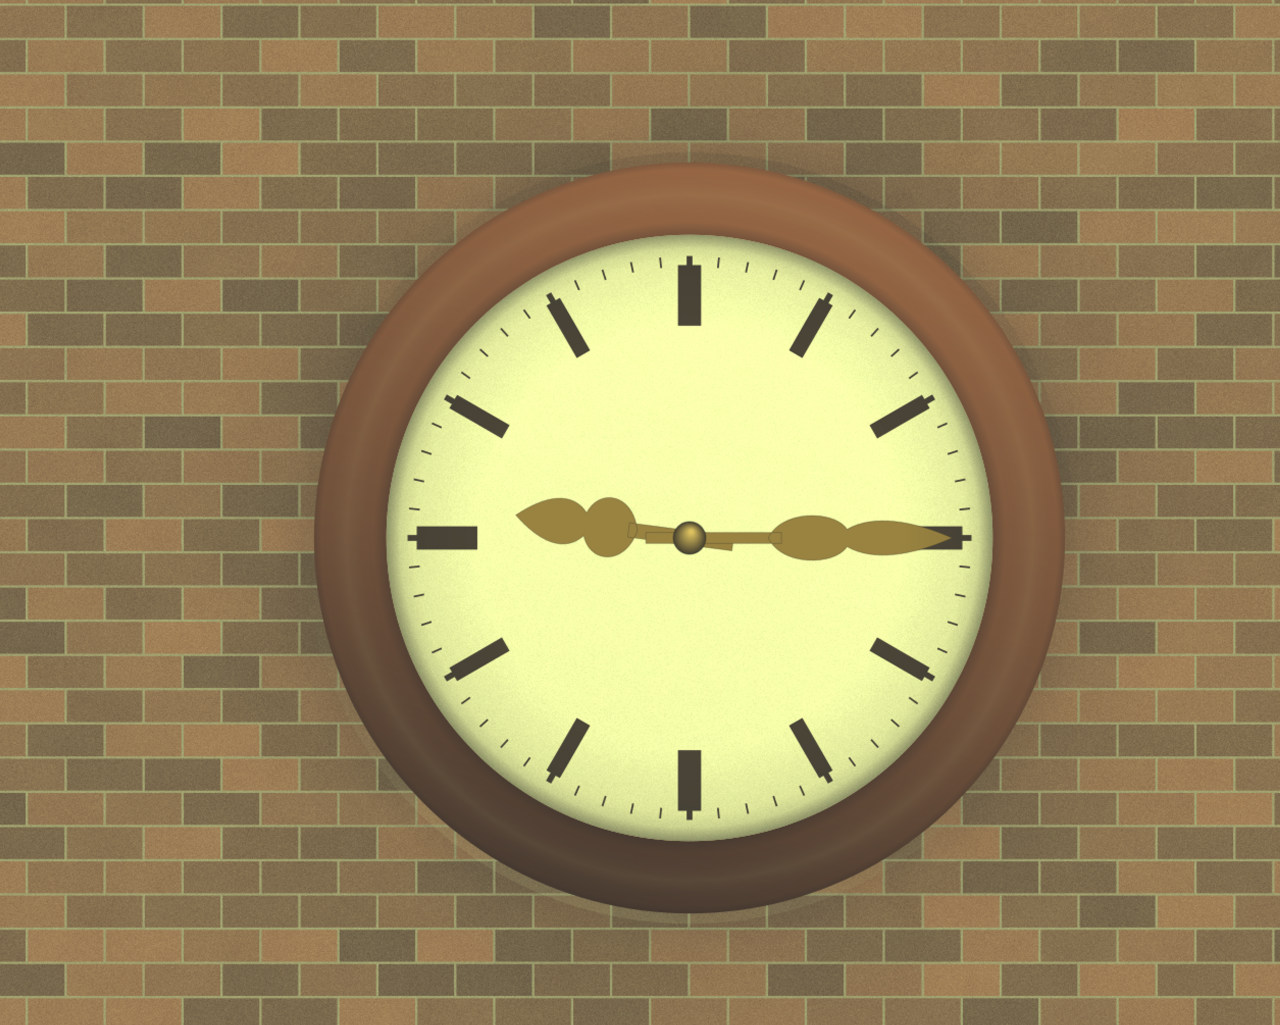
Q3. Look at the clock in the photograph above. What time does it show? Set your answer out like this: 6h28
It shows 9h15
